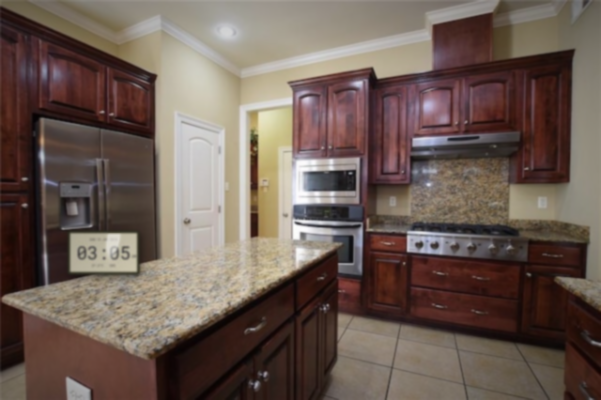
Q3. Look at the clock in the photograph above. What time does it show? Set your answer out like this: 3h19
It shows 3h05
